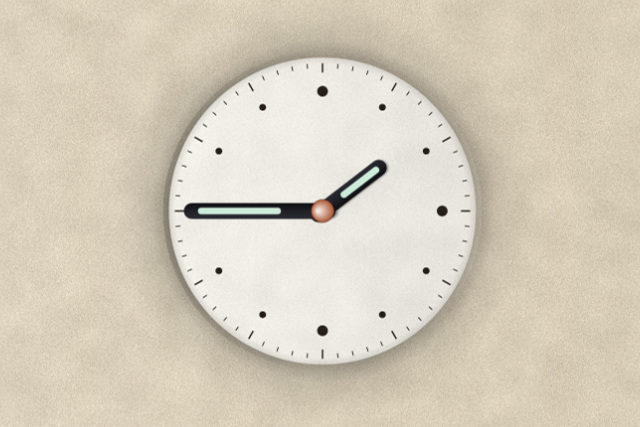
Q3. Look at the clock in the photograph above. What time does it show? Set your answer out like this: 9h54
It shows 1h45
